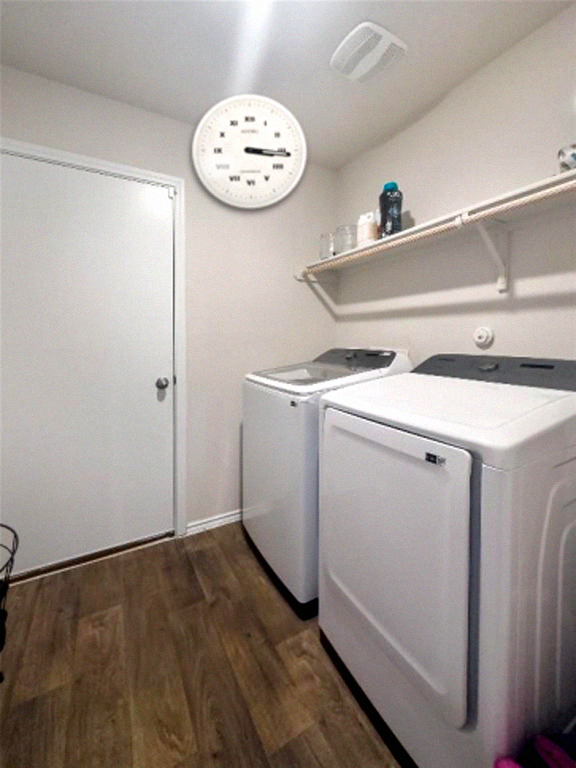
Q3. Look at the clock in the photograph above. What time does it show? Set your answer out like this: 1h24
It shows 3h16
